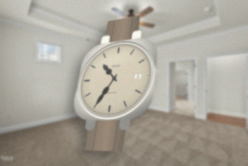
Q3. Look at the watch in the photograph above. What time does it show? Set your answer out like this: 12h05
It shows 10h35
